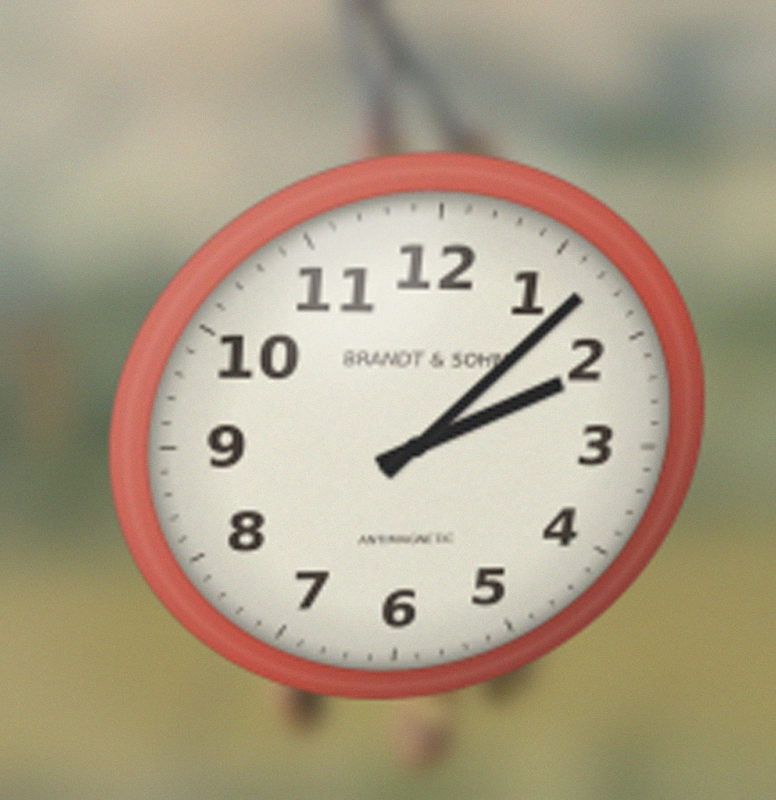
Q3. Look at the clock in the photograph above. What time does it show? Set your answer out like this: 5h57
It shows 2h07
